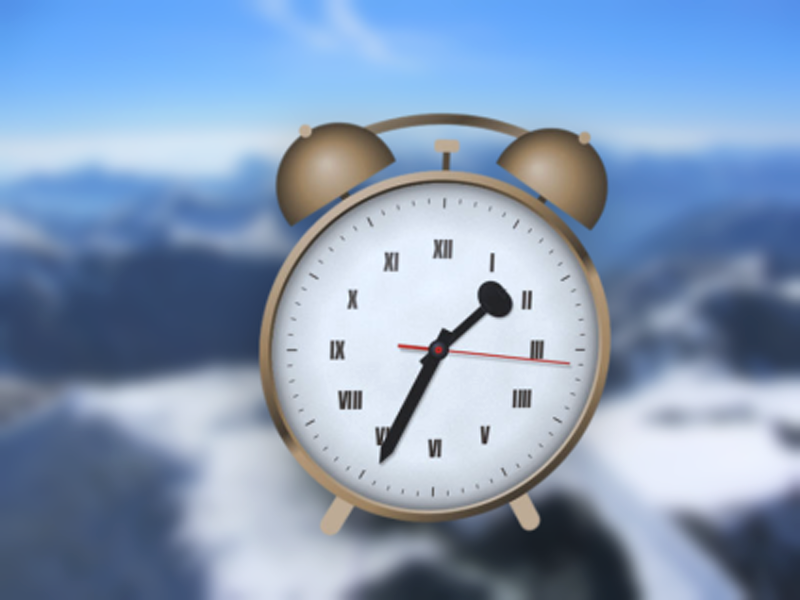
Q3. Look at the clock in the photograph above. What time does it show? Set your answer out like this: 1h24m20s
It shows 1h34m16s
